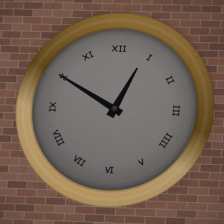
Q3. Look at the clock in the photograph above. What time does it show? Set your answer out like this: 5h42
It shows 12h50
